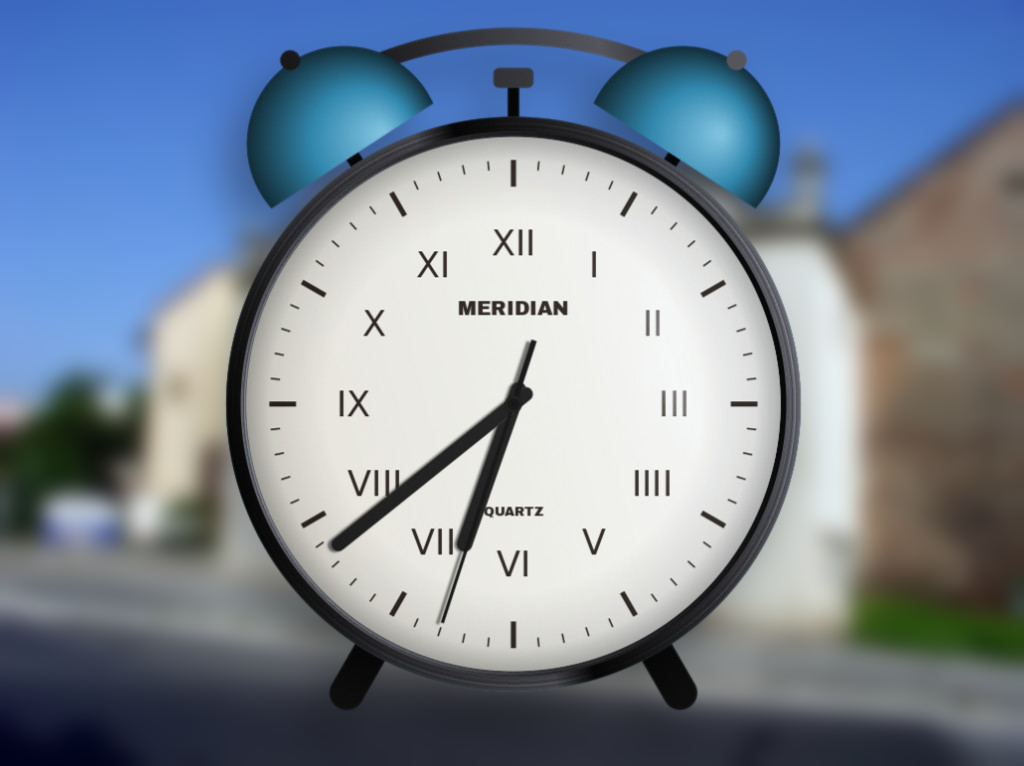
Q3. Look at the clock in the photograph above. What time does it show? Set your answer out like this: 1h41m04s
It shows 6h38m33s
